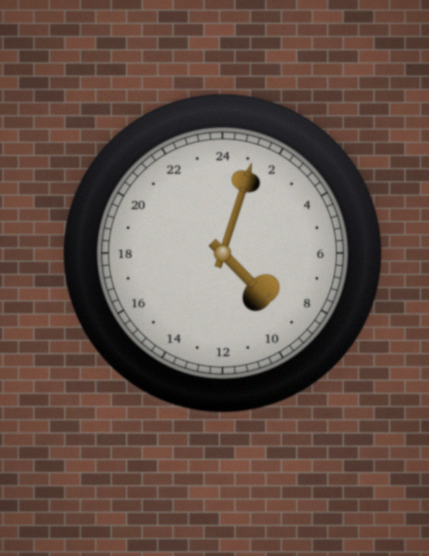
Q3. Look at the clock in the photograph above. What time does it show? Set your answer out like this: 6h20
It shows 9h03
